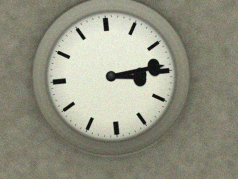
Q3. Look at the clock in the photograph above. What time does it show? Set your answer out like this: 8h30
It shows 3h14
